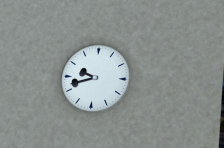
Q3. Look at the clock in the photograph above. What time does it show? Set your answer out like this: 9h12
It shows 9h42
